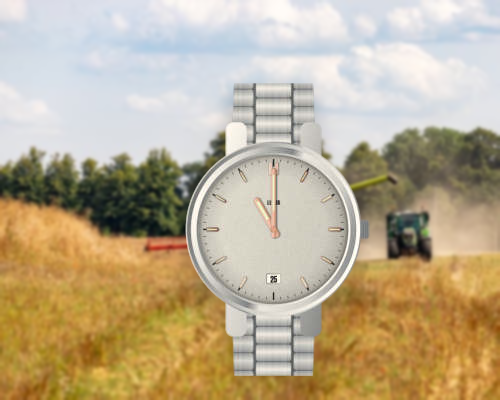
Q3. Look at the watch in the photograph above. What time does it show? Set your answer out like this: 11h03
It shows 11h00
